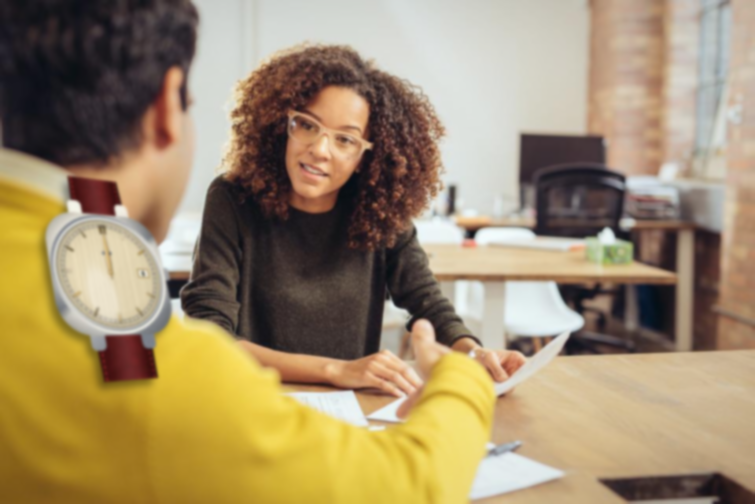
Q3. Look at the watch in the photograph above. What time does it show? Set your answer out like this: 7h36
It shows 12h00
